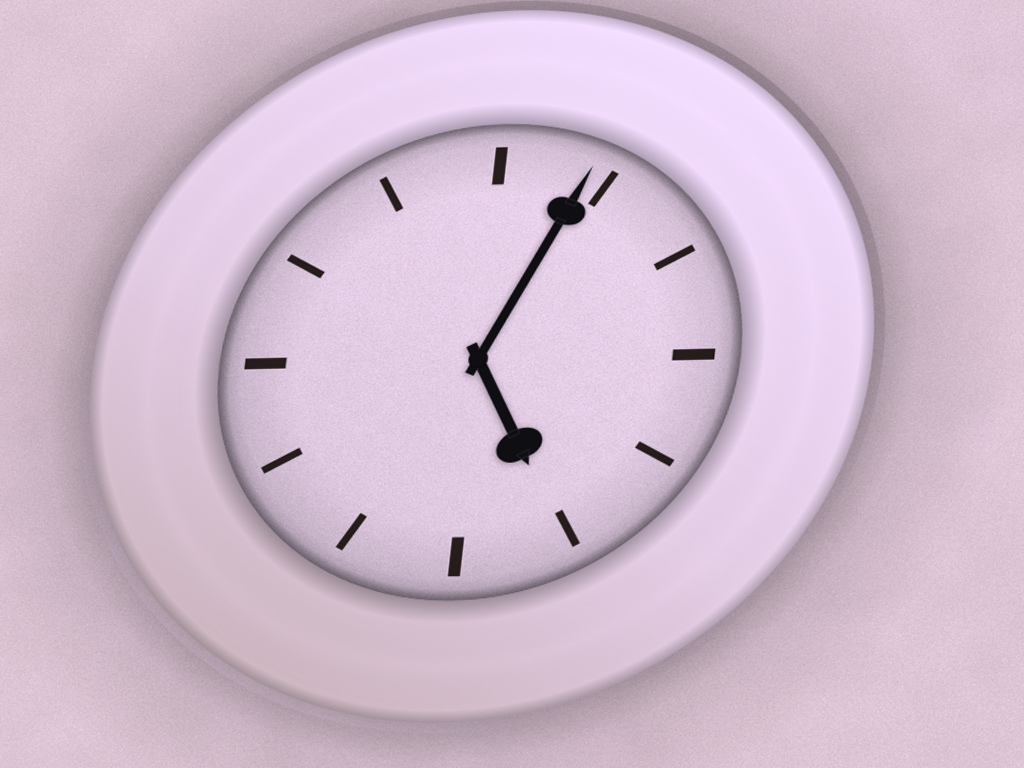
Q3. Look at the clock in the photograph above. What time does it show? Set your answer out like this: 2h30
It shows 5h04
